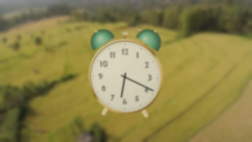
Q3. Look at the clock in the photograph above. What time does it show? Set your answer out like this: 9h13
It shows 6h19
